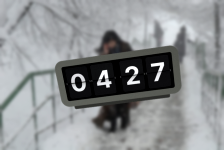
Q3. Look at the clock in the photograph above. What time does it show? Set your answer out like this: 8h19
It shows 4h27
